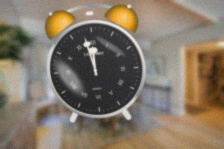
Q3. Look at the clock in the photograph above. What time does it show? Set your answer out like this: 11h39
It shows 11h58
